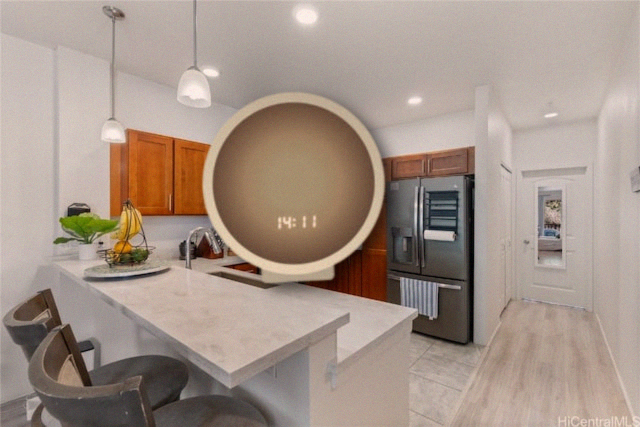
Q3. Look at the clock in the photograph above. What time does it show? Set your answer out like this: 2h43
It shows 14h11
